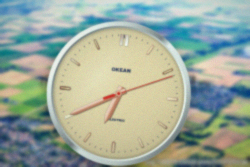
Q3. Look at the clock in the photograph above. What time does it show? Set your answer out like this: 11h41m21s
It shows 6h40m11s
